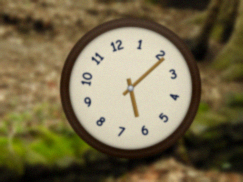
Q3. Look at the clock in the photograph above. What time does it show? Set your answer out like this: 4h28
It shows 6h11
